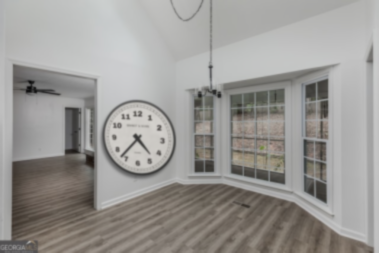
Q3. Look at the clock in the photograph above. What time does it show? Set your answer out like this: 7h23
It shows 4h37
